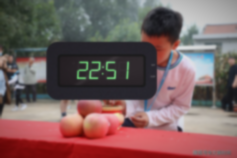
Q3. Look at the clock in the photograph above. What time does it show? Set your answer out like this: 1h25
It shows 22h51
